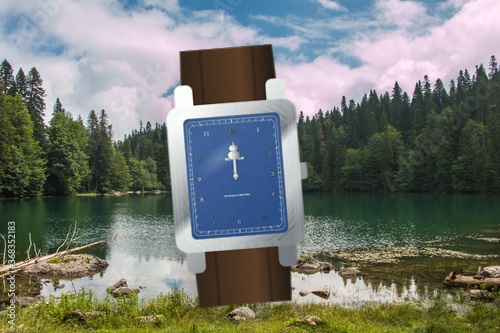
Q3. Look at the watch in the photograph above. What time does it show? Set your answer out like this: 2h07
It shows 12h00
